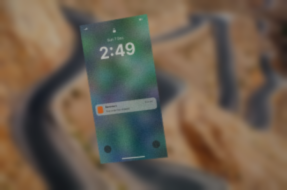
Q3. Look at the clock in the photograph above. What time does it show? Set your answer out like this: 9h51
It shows 2h49
